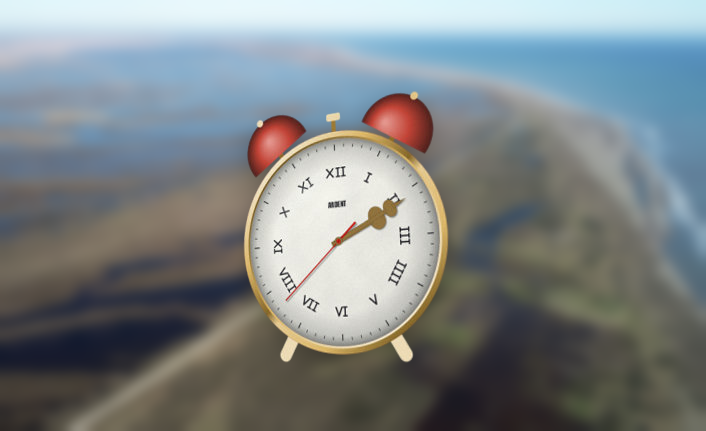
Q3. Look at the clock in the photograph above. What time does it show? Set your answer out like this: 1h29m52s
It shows 2h10m38s
